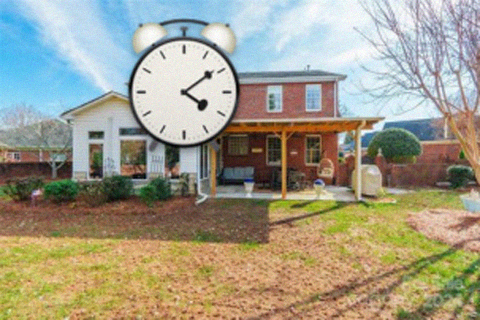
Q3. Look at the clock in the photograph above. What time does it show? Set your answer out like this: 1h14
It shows 4h09
